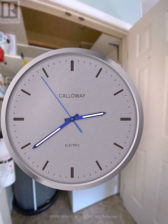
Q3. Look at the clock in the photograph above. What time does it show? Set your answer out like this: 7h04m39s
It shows 2h38m54s
